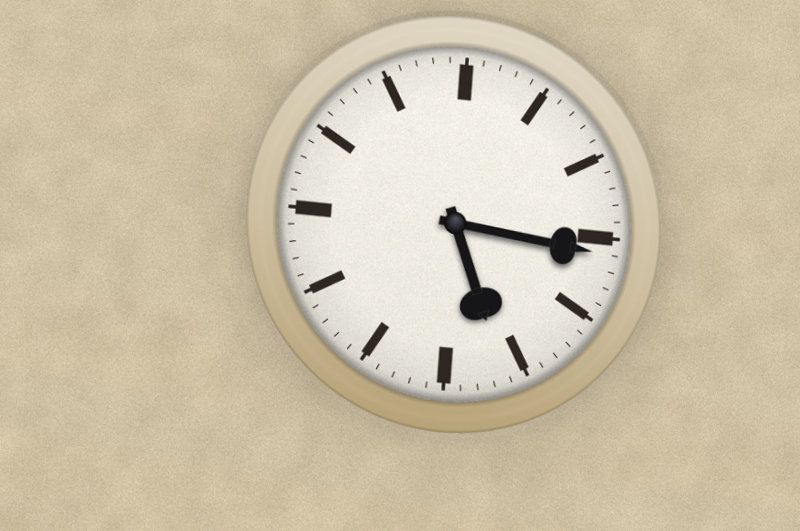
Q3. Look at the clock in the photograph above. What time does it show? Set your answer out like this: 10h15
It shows 5h16
